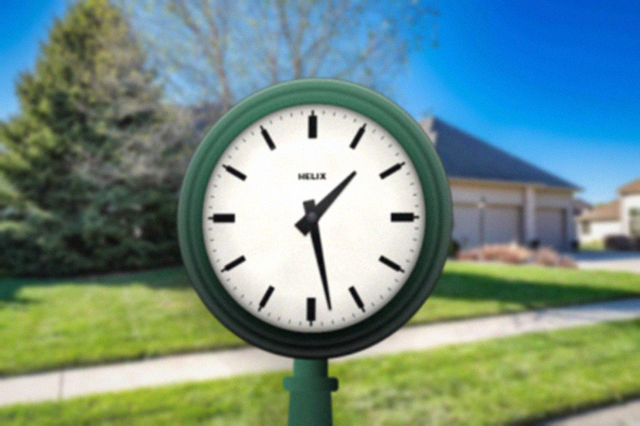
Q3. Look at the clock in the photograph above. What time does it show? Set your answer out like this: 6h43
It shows 1h28
